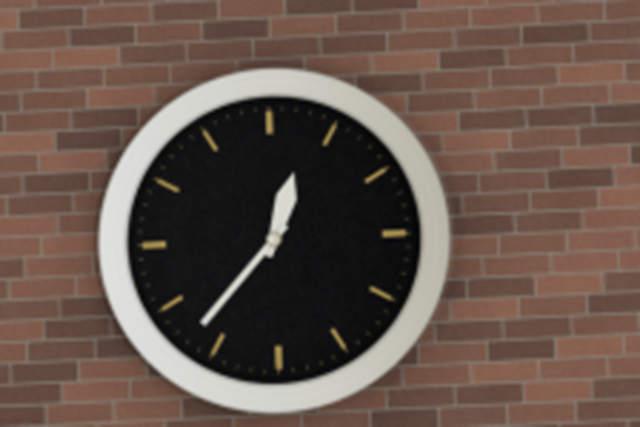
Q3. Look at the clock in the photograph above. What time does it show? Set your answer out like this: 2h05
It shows 12h37
